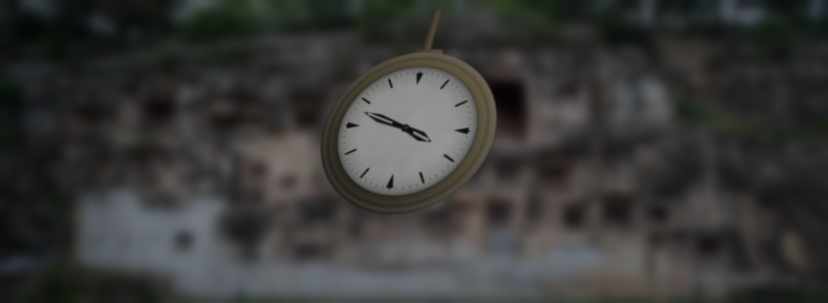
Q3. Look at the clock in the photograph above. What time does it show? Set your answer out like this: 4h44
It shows 3h48
